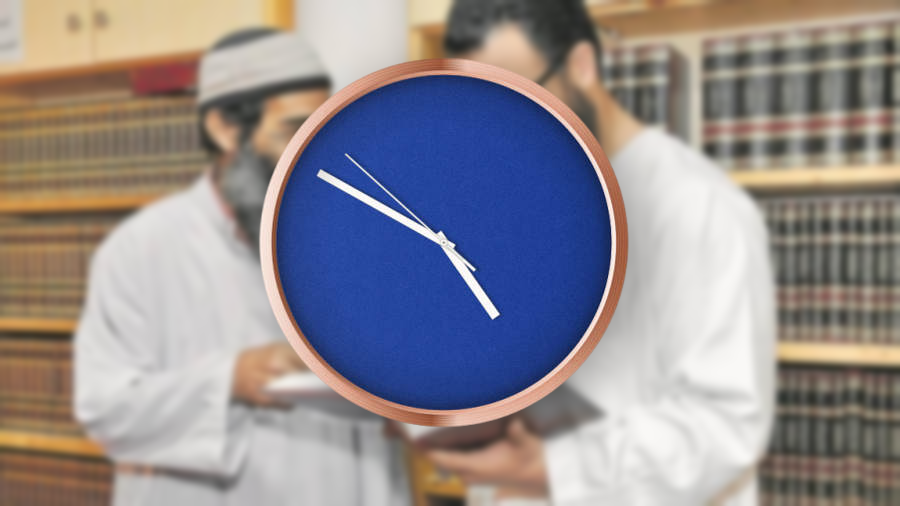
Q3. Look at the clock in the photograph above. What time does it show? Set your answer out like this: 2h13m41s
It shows 4h49m52s
